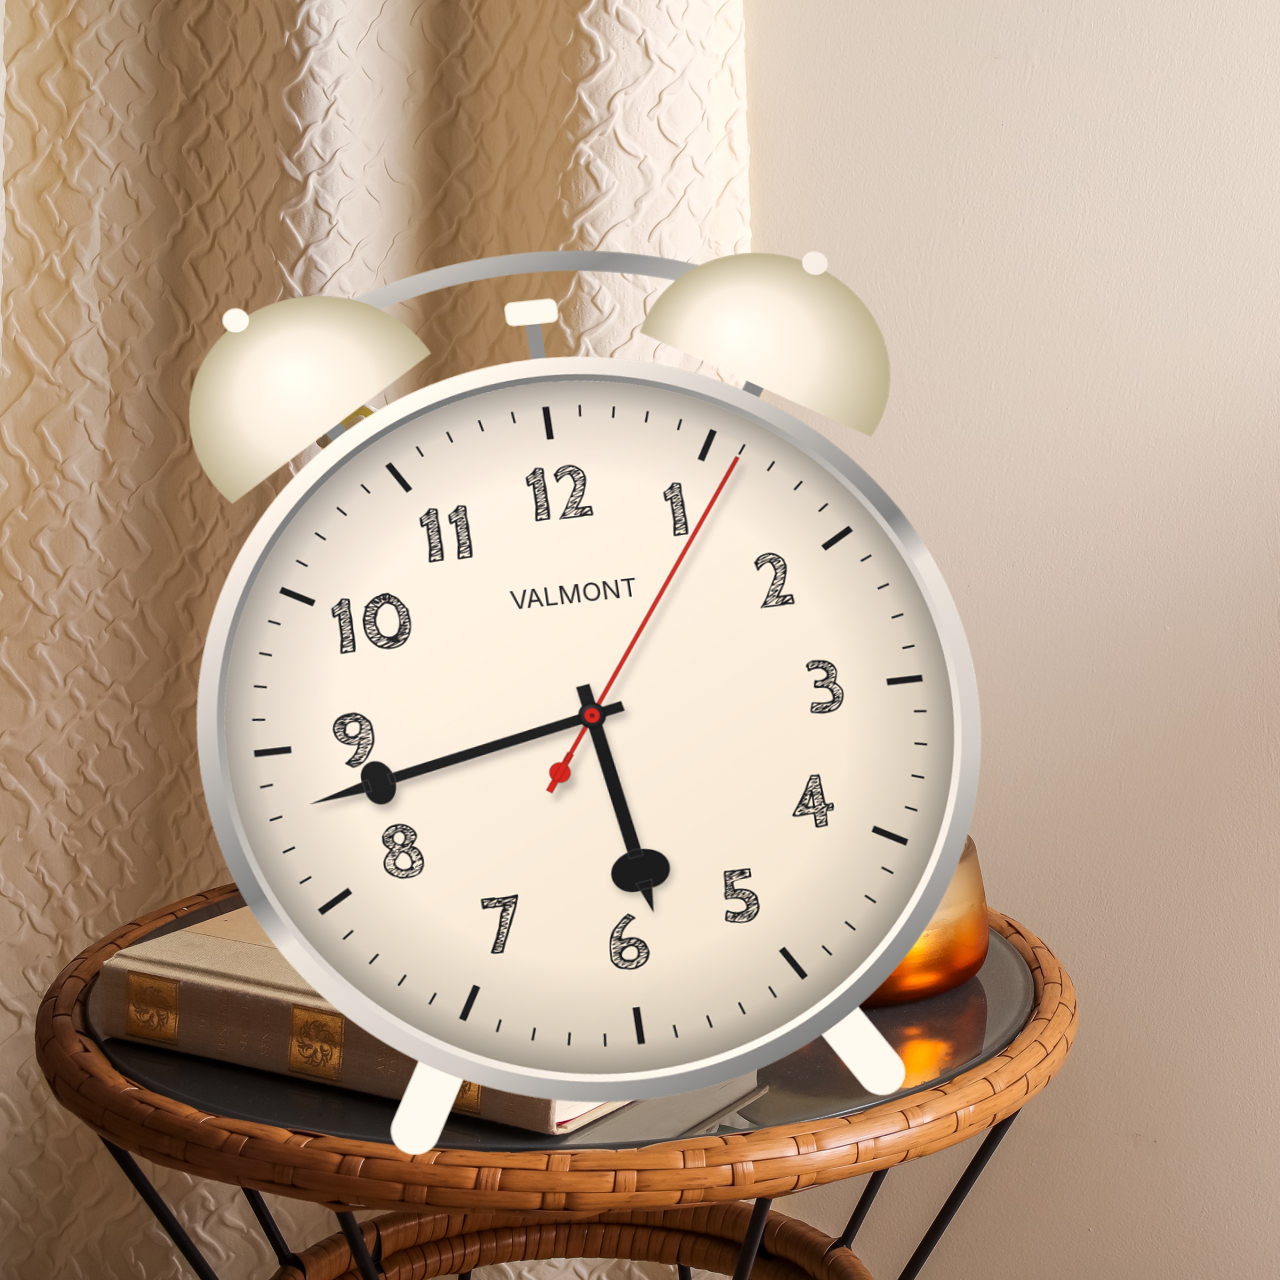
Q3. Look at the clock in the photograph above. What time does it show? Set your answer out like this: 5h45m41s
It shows 5h43m06s
